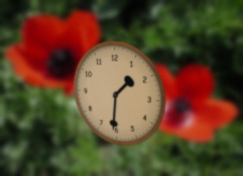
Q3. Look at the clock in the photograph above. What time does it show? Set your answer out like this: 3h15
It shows 1h31
